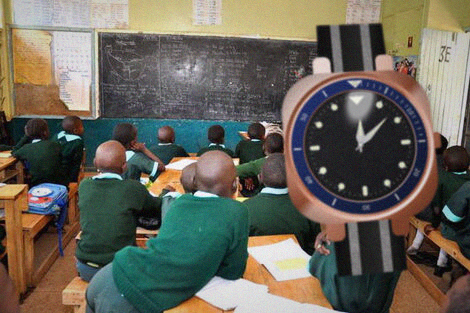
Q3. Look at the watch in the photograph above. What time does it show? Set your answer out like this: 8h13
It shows 12h08
